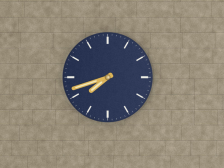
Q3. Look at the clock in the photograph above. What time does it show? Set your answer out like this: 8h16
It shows 7h42
